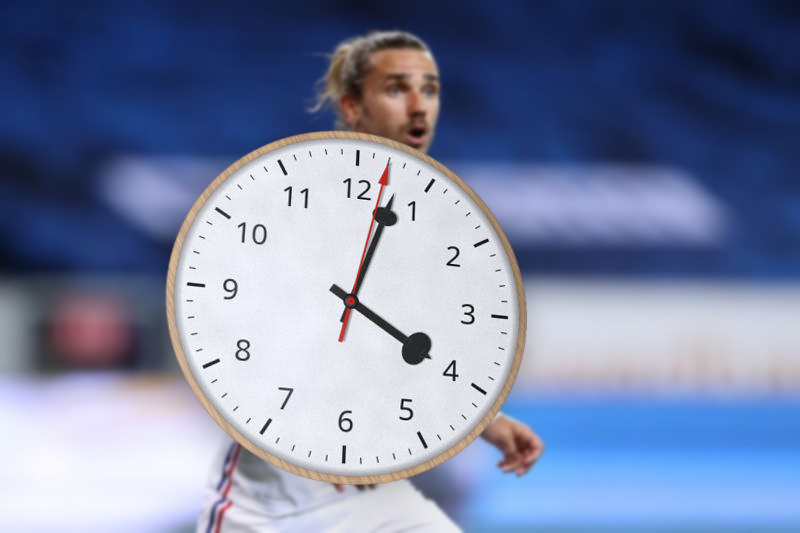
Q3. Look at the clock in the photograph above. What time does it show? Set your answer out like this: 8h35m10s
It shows 4h03m02s
